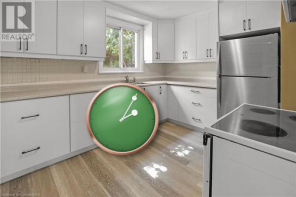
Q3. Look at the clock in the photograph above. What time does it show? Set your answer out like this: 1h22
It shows 2h05
